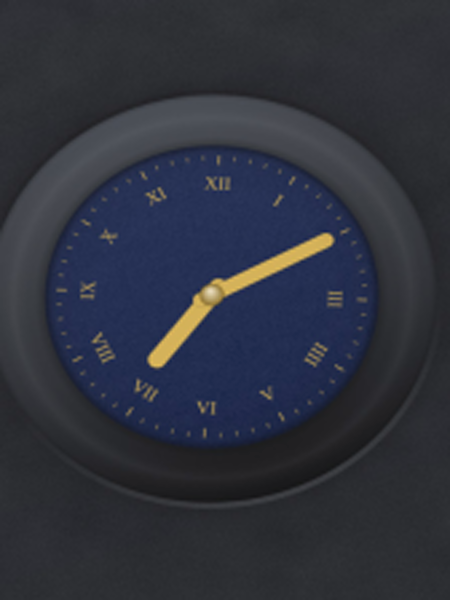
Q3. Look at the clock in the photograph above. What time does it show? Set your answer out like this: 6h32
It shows 7h10
